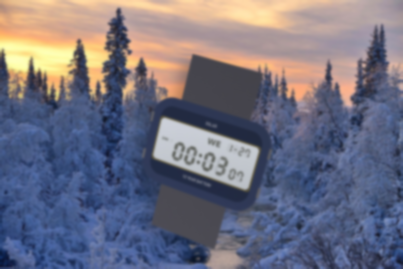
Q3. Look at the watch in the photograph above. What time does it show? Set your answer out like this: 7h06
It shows 0h03
